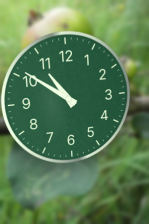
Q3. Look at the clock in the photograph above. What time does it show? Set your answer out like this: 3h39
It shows 10h51
